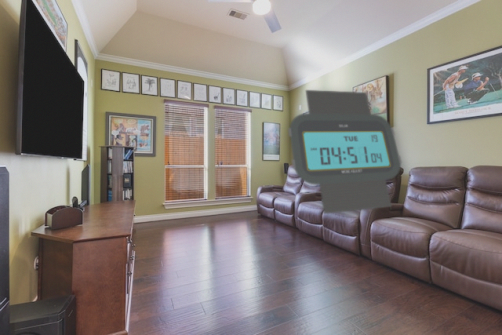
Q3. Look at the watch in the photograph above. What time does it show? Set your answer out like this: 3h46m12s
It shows 4h51m04s
